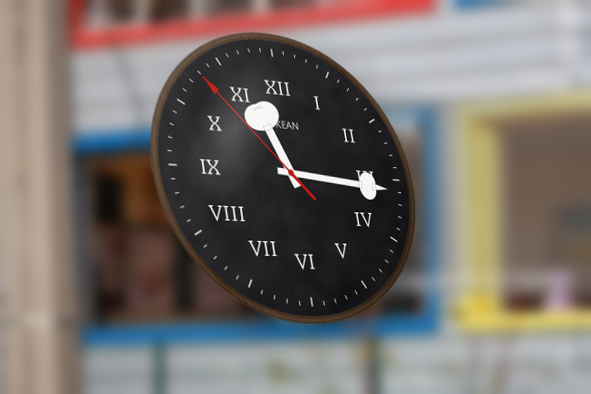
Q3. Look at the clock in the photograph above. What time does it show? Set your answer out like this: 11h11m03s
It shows 11h15m53s
